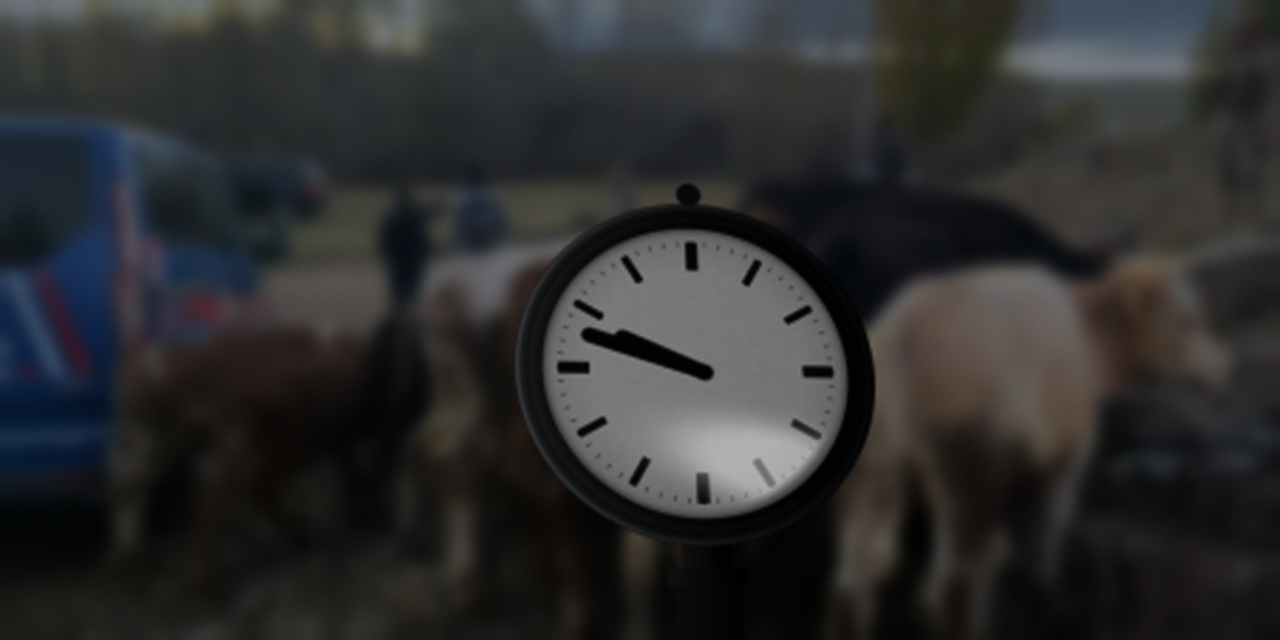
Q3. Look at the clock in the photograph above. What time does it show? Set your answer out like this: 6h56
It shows 9h48
